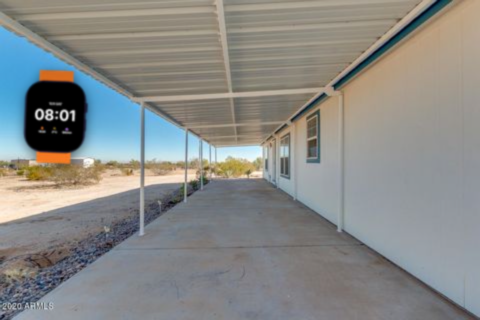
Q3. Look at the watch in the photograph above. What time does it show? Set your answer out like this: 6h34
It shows 8h01
